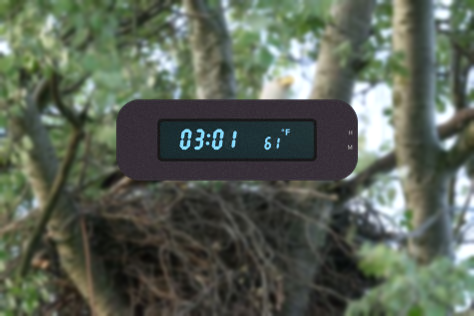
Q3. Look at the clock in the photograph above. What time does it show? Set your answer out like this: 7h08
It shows 3h01
